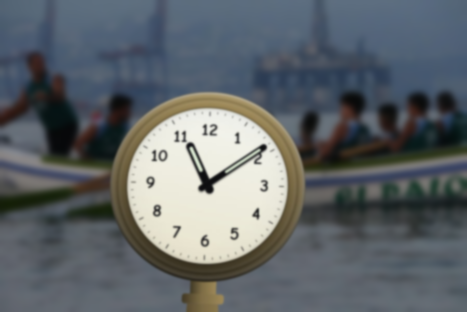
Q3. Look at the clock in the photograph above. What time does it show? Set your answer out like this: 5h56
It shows 11h09
